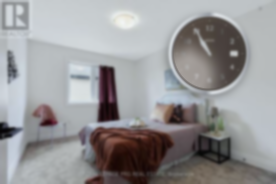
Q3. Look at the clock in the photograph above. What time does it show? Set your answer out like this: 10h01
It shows 10h55
